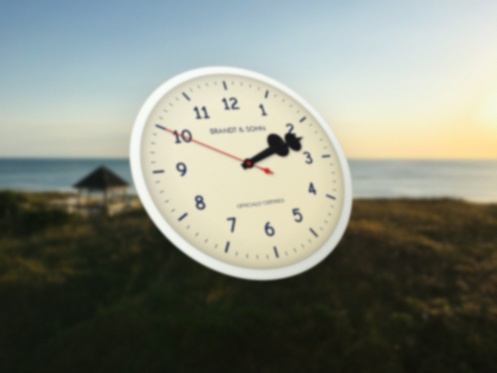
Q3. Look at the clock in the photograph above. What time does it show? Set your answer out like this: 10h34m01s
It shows 2h11m50s
